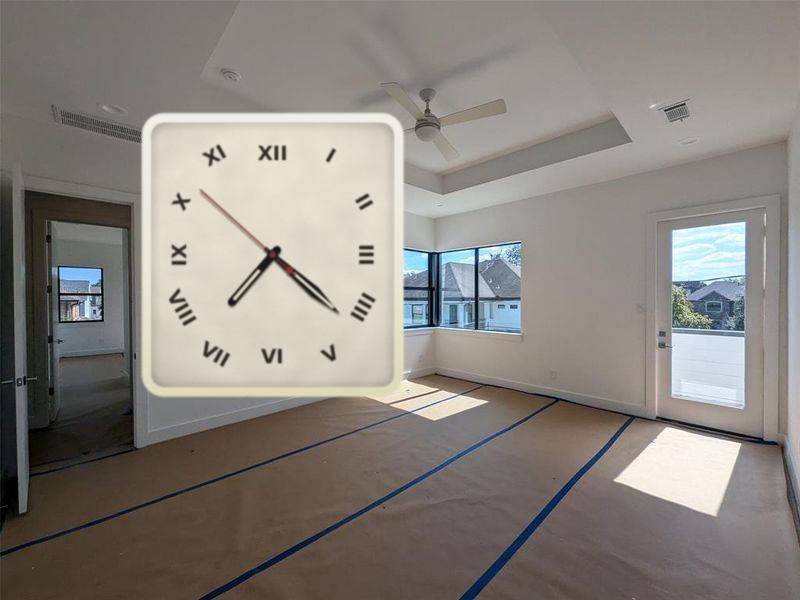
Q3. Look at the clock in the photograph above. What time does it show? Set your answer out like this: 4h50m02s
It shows 7h21m52s
